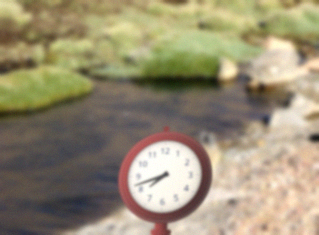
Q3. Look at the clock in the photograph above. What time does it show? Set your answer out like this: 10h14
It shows 7h42
